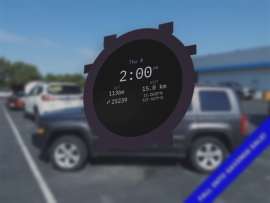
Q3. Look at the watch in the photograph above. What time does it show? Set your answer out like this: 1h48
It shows 2h00
